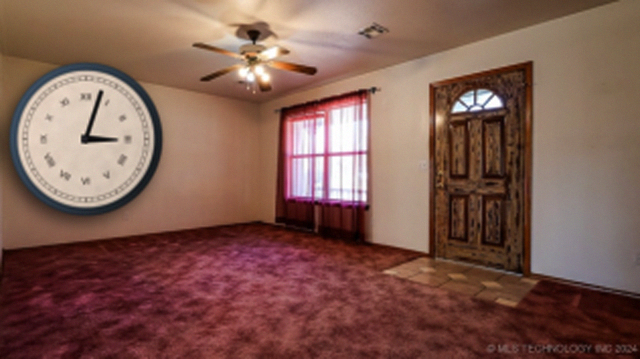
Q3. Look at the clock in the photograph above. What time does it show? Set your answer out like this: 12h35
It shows 3h03
